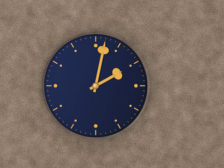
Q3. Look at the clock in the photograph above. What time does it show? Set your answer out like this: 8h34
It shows 2h02
